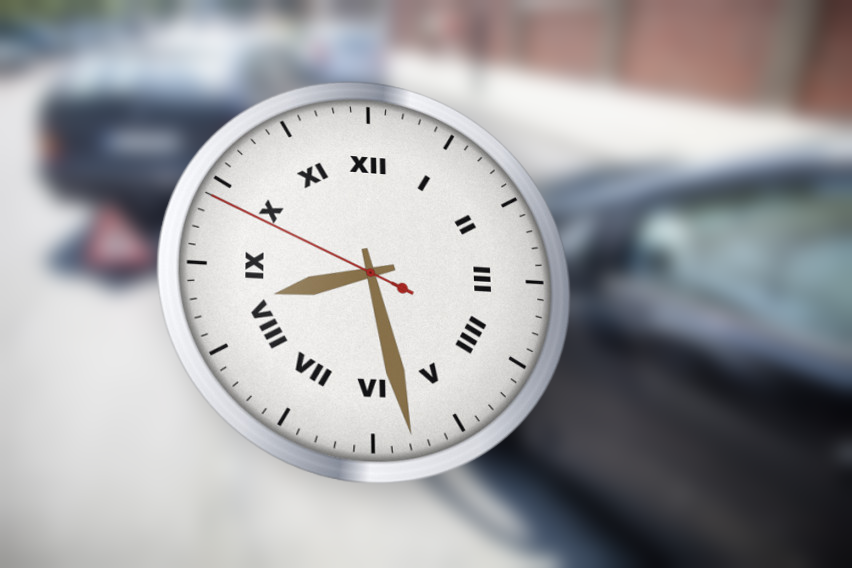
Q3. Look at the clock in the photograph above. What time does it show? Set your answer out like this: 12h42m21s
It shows 8h27m49s
